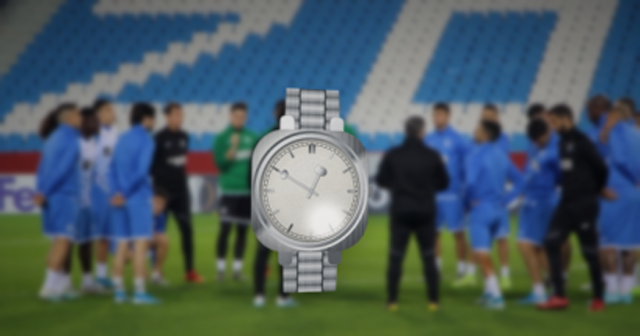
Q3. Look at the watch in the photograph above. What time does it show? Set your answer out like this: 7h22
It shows 12h50
